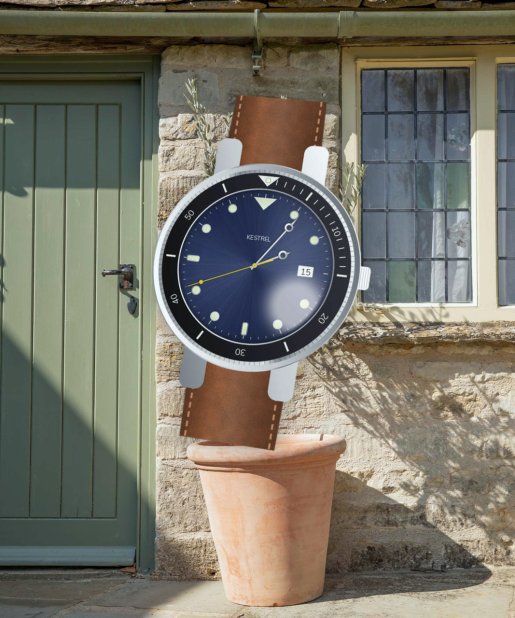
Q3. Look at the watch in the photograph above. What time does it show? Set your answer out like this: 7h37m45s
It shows 2h05m41s
